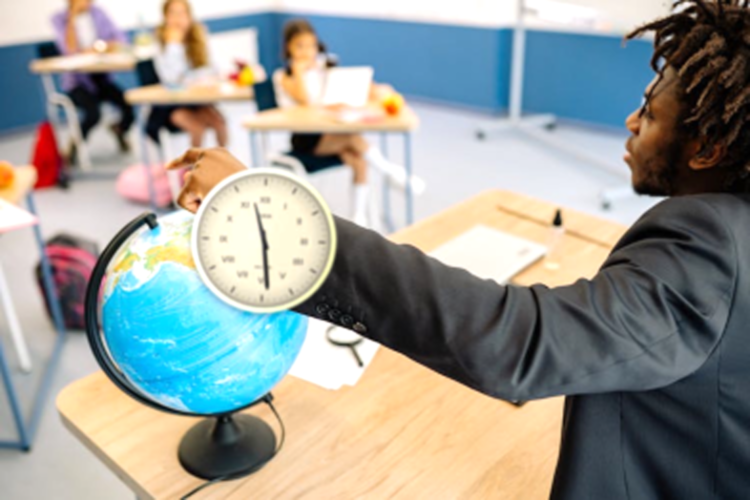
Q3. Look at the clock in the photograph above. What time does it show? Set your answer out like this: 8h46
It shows 11h29
